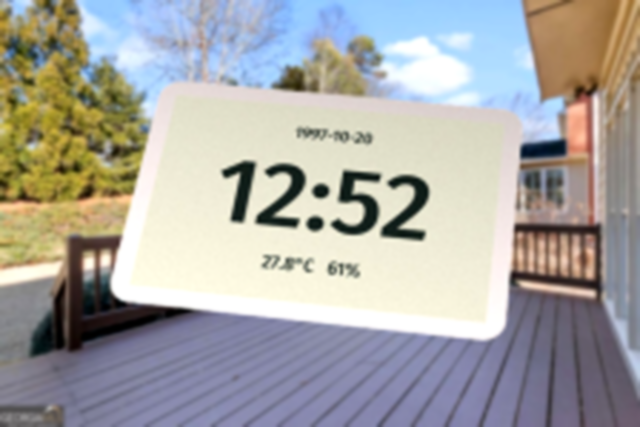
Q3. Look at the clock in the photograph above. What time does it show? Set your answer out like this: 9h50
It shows 12h52
